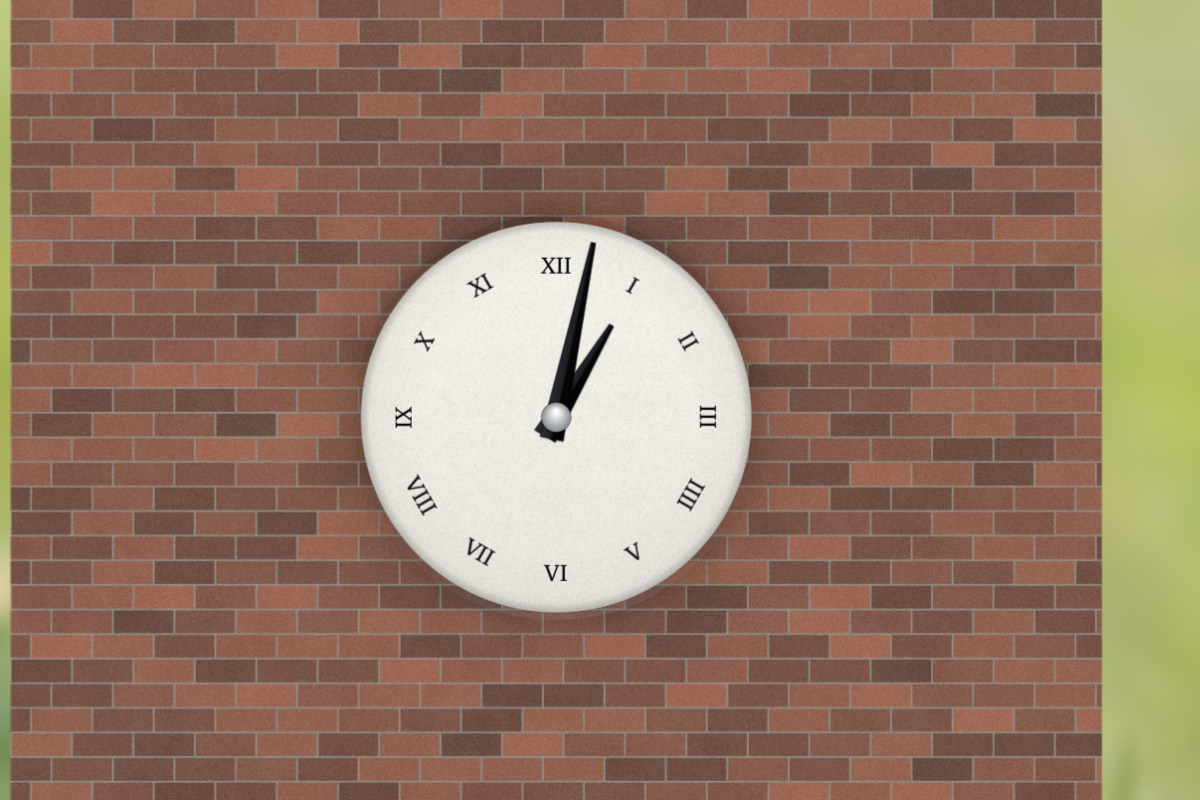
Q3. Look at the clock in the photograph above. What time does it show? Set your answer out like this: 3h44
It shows 1h02
